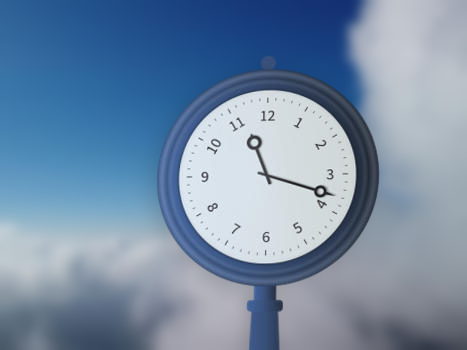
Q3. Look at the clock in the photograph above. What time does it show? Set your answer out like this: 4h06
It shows 11h18
